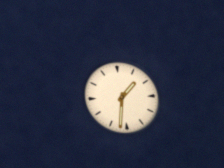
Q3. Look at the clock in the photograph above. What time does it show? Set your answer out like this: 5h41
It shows 1h32
